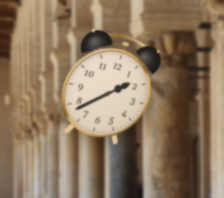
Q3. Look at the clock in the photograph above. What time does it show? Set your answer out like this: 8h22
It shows 1h38
